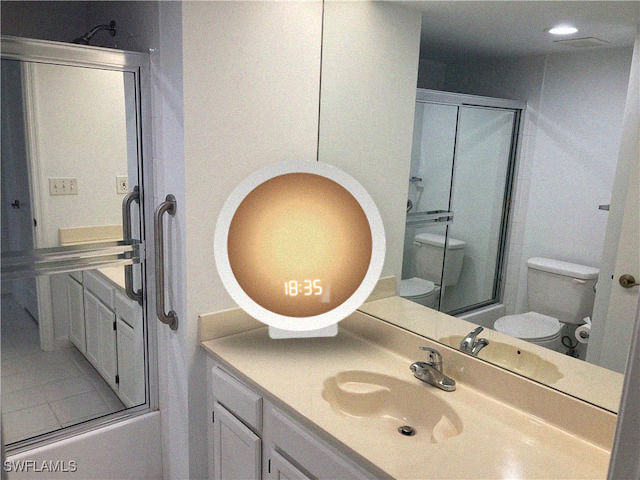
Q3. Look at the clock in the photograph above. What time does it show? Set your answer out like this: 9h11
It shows 18h35
